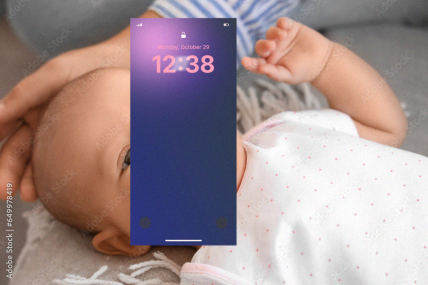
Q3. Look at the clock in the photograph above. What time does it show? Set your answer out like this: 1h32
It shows 12h38
